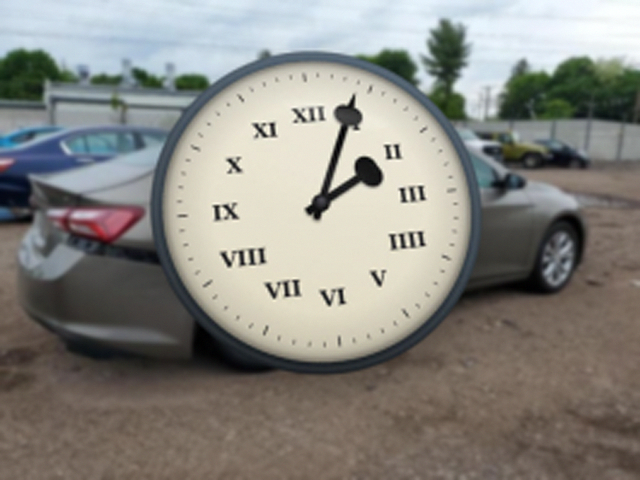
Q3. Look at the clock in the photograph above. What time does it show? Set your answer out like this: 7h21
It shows 2h04
